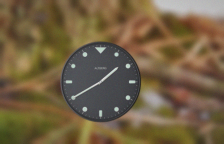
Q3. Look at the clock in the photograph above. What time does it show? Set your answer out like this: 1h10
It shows 1h40
